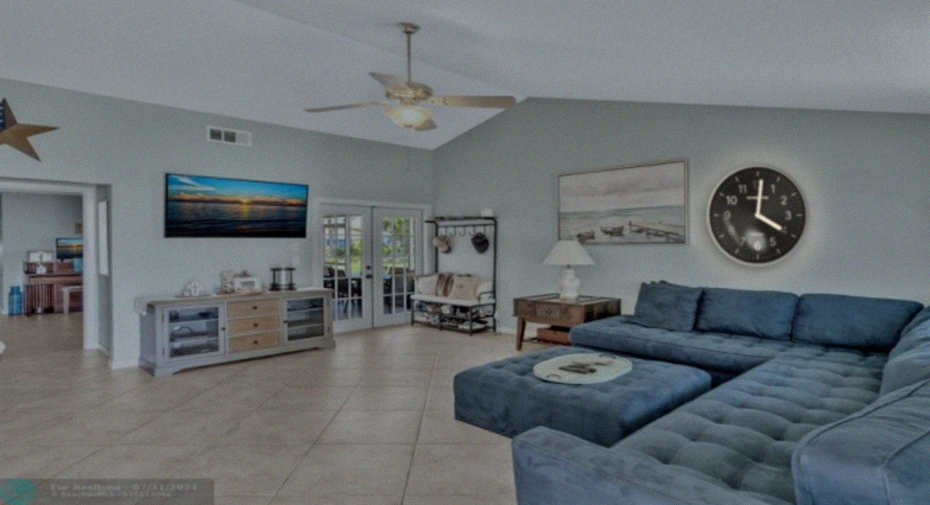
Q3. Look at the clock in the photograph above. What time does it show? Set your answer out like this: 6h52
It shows 4h01
